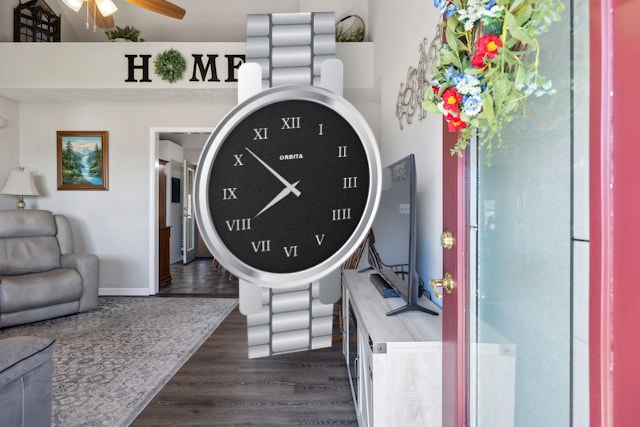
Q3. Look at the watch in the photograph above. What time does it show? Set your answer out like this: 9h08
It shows 7h52
